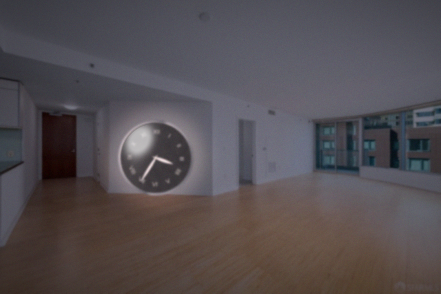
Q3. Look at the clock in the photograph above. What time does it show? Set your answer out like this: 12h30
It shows 3h35
